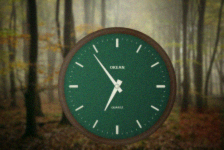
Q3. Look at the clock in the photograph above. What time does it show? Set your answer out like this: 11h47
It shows 6h54
